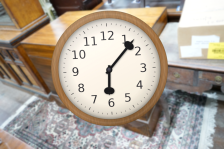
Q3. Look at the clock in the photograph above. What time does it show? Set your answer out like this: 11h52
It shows 6h07
